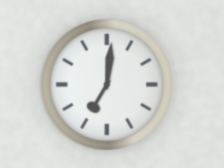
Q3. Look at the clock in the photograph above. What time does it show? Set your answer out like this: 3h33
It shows 7h01
